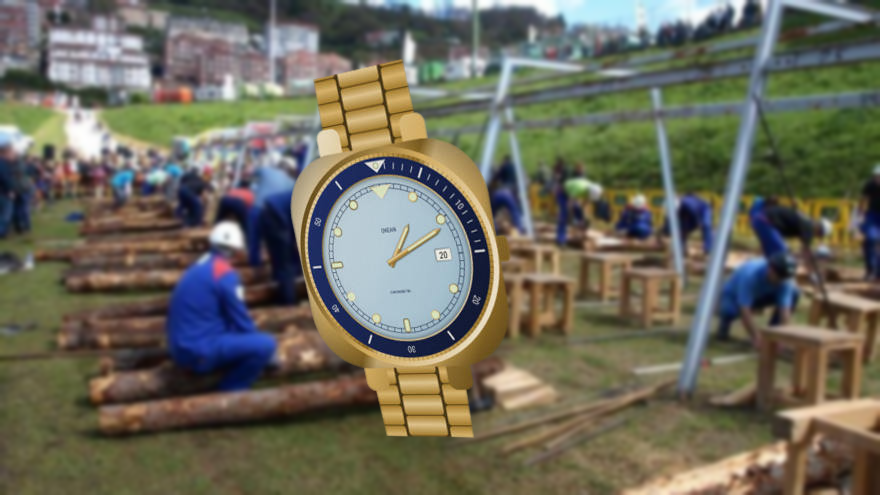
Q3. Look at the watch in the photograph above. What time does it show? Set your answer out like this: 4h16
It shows 1h11
